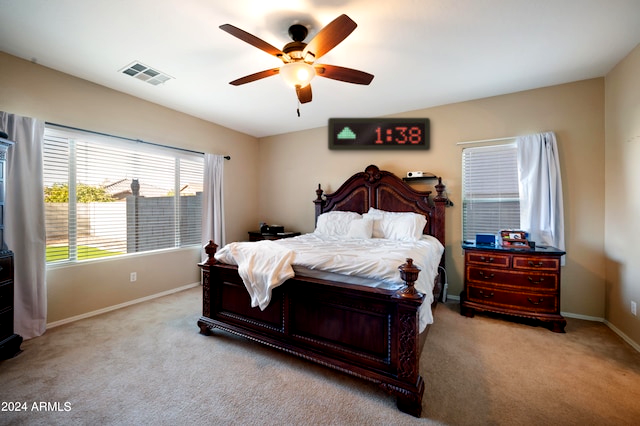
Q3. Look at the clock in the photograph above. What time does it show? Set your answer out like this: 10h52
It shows 1h38
